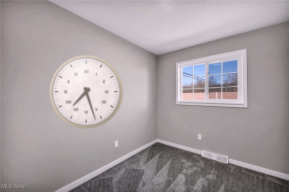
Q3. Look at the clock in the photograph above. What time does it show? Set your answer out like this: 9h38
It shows 7h27
